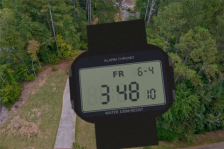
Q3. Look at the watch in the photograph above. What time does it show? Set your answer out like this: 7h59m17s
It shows 3h48m10s
